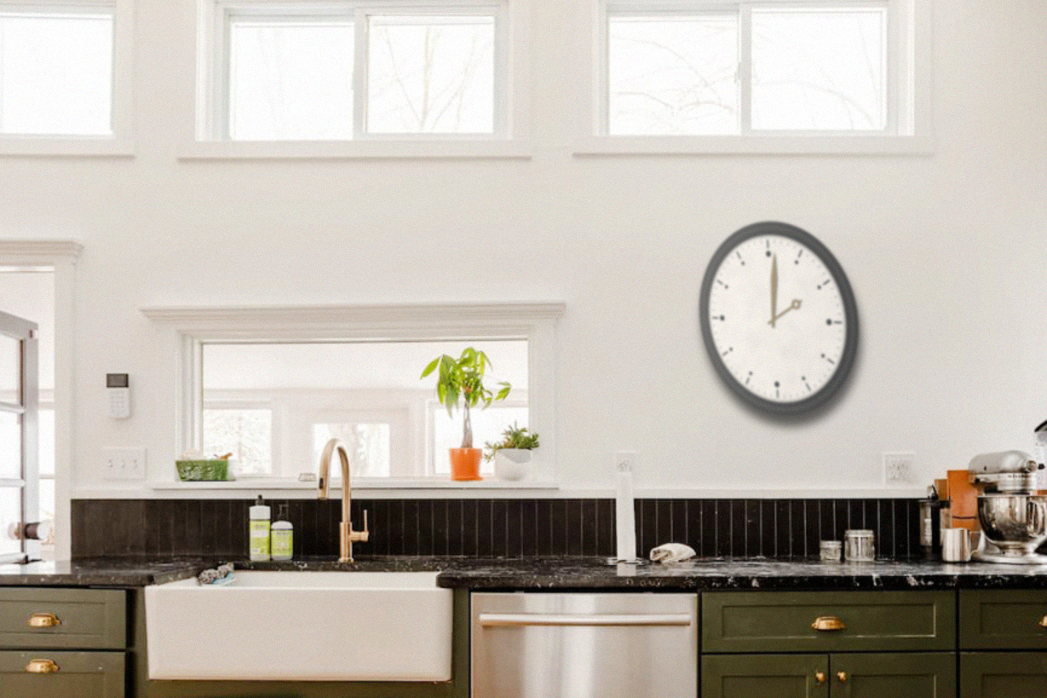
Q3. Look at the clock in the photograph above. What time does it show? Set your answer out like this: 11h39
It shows 2h01
